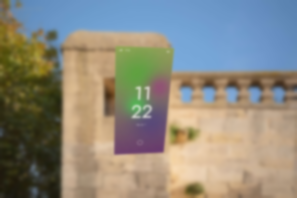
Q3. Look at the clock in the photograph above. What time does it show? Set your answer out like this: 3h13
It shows 11h22
